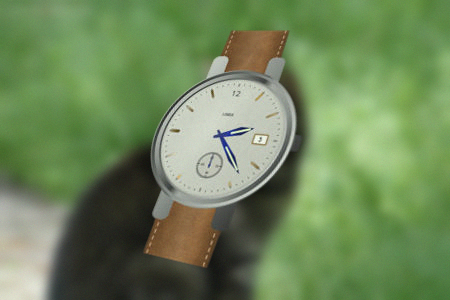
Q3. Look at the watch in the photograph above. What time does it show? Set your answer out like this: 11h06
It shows 2h23
